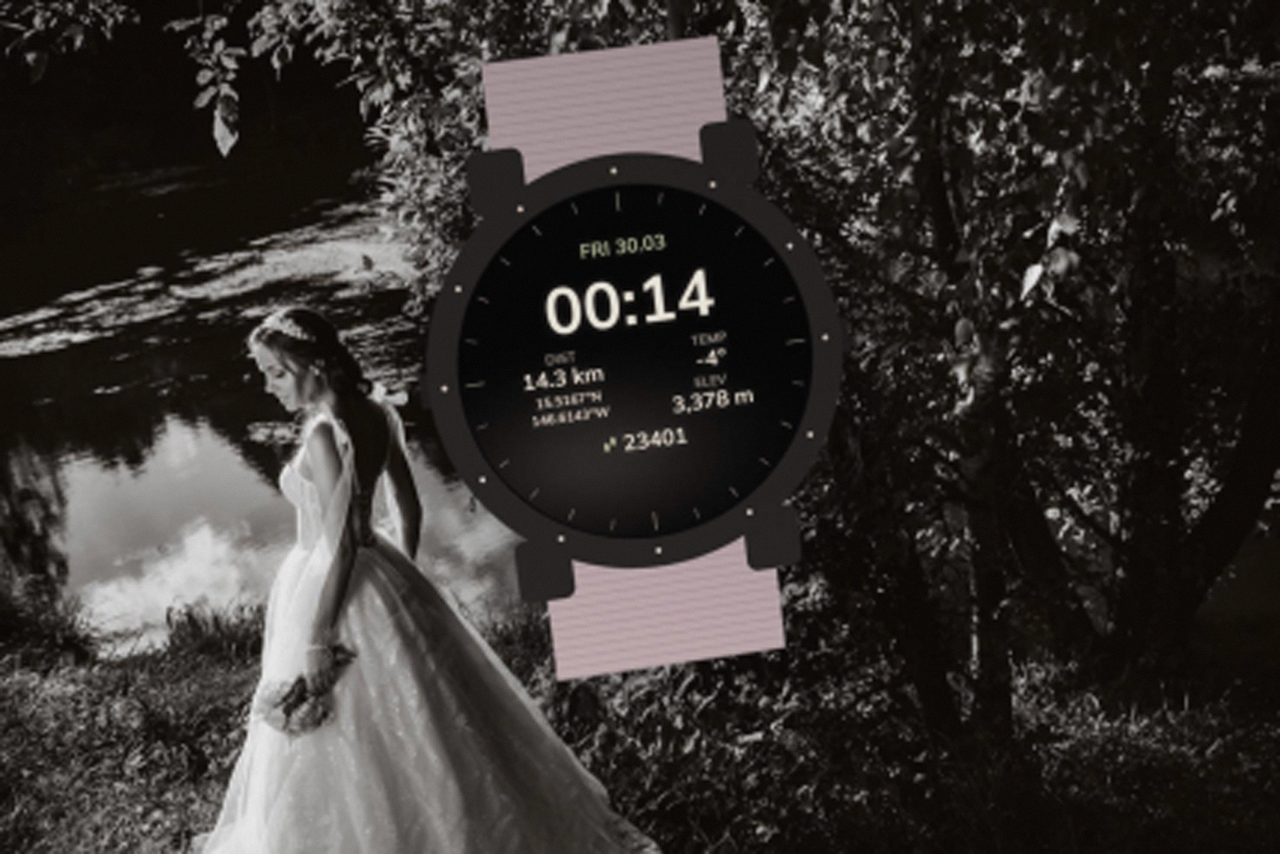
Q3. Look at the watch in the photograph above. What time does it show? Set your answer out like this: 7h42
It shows 0h14
